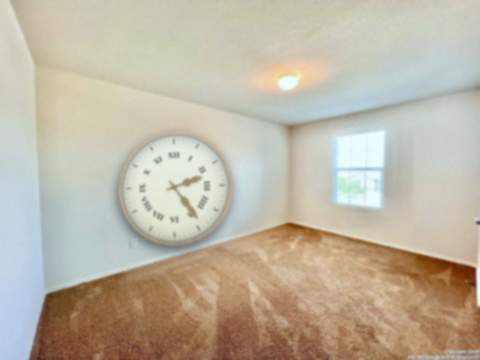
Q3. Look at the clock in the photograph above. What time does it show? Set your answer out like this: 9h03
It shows 2h24
